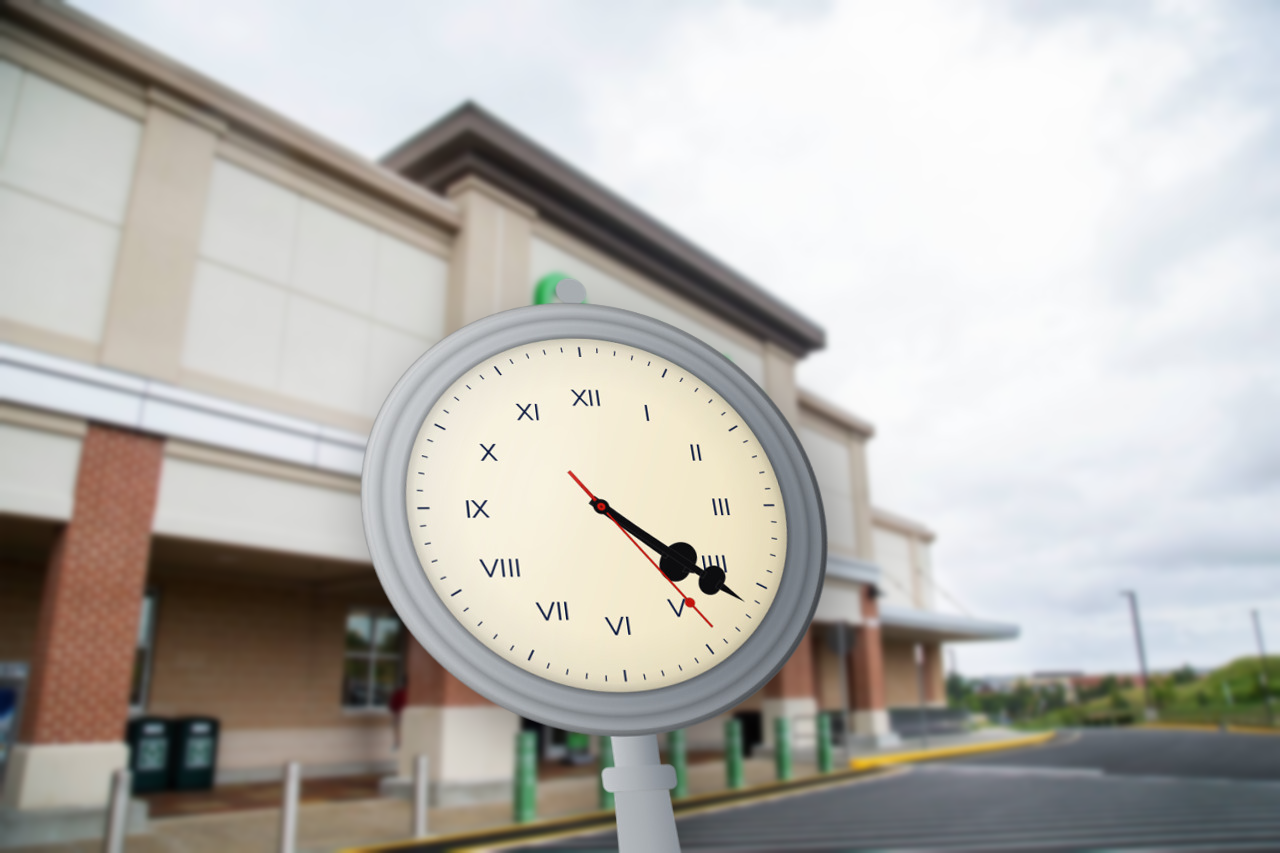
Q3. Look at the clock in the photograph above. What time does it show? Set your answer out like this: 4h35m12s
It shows 4h21m24s
